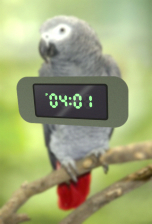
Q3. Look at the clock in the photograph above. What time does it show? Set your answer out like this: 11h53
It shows 4h01
